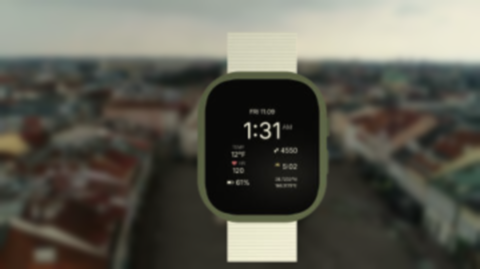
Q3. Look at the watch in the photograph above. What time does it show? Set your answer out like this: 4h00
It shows 1h31
